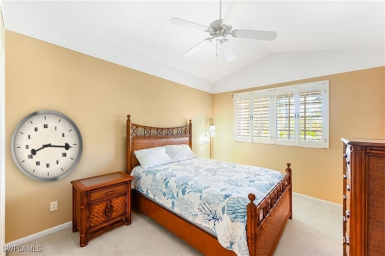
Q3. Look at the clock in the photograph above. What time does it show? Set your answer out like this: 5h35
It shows 8h16
